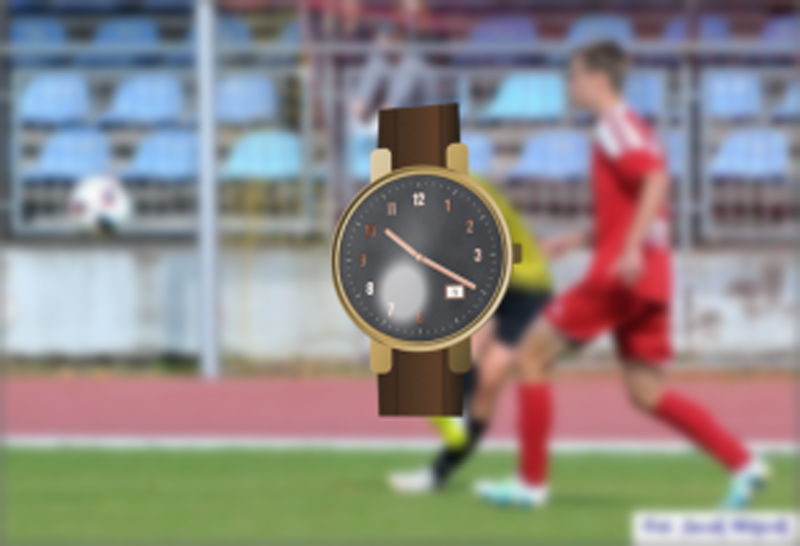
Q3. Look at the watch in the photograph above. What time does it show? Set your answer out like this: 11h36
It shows 10h20
